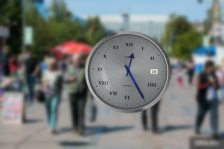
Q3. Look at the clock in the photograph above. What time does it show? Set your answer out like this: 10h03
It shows 12h25
